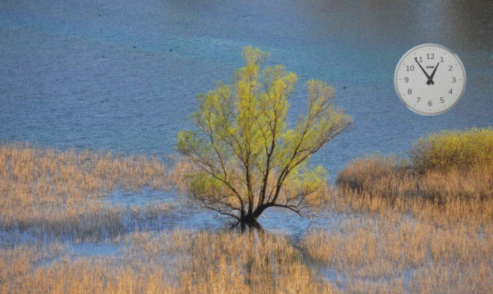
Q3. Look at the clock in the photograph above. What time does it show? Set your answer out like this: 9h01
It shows 12h54
